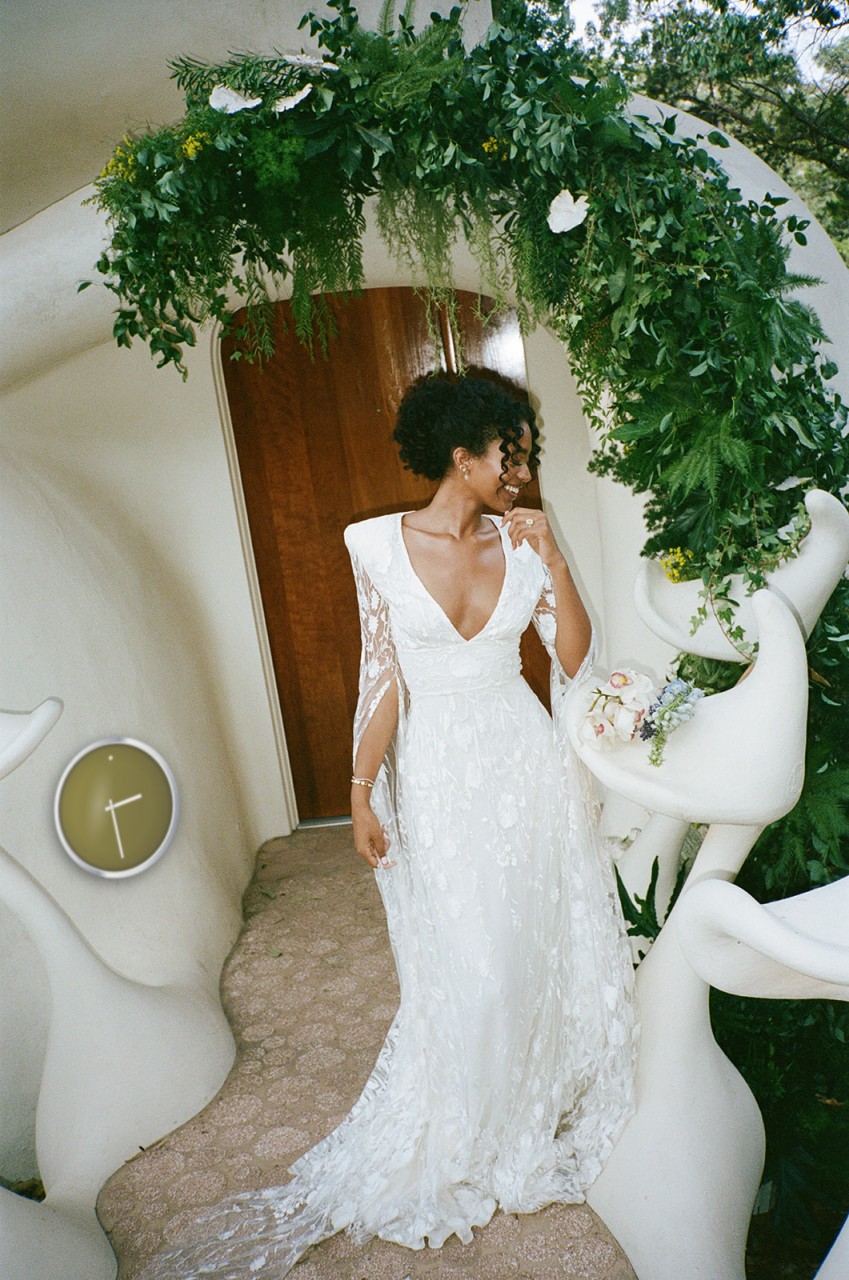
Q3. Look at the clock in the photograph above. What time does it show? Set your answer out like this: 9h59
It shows 2h28
